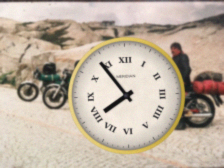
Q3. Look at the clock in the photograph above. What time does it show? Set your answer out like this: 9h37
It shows 7h54
